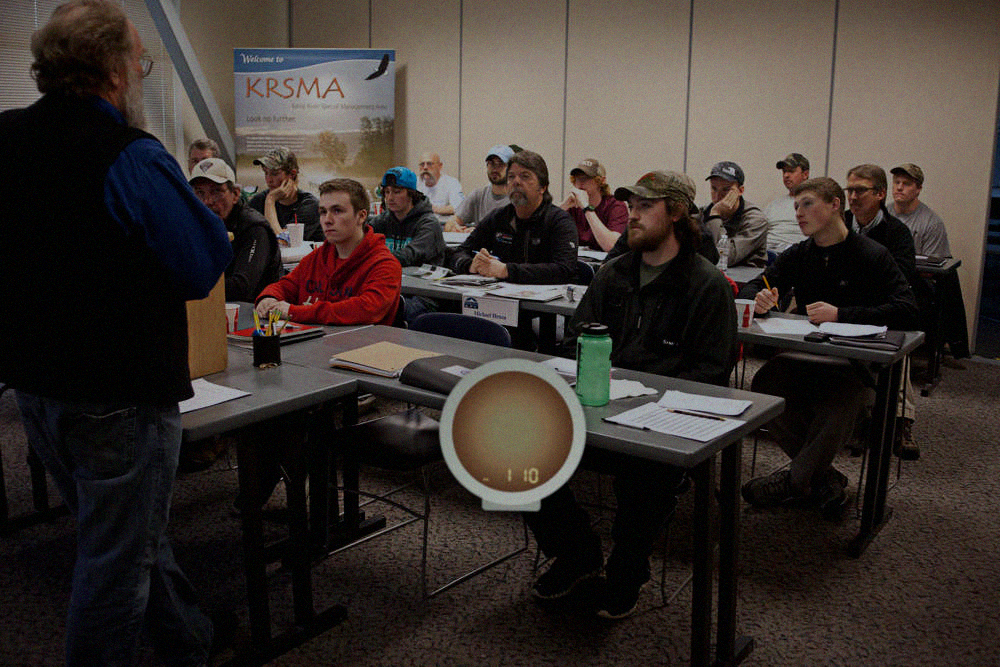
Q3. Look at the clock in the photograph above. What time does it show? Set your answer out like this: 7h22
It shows 1h10
